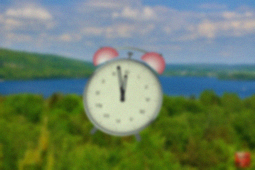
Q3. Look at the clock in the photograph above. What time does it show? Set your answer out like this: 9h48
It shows 11h57
